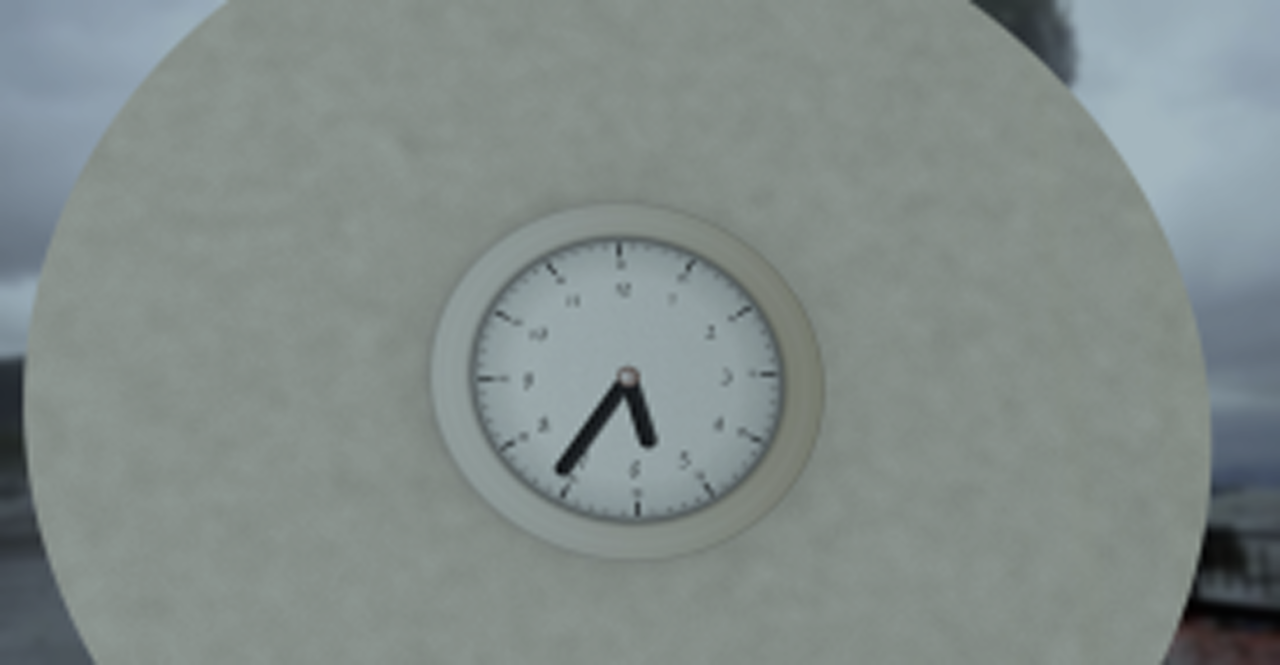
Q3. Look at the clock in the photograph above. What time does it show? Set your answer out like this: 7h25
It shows 5h36
